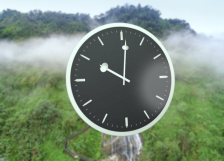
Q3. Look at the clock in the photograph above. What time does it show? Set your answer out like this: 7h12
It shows 10h01
